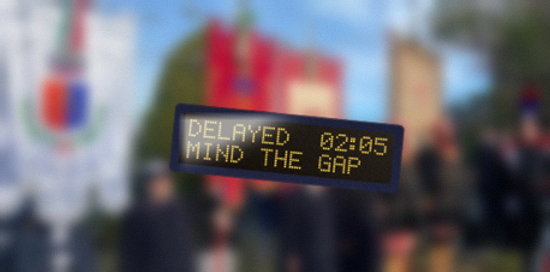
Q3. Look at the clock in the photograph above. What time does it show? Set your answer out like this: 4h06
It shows 2h05
